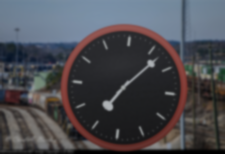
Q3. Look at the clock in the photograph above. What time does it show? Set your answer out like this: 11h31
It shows 7h07
